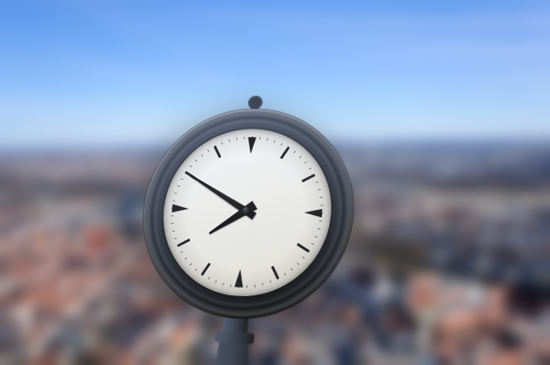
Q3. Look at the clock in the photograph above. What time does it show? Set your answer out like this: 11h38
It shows 7h50
